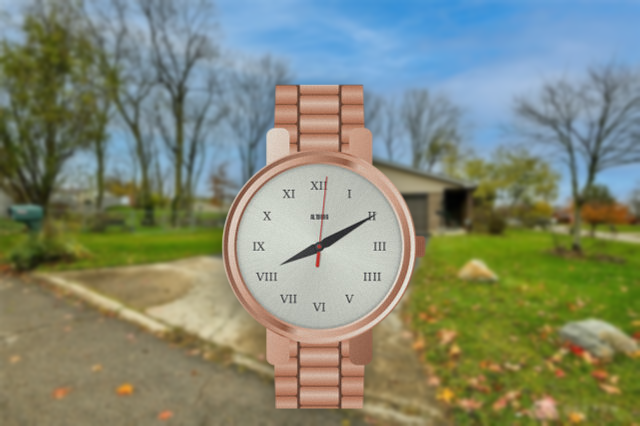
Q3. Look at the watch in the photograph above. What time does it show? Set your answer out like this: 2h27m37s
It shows 8h10m01s
